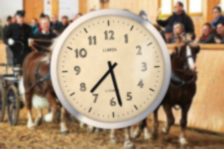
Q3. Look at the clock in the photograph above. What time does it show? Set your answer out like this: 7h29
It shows 7h28
